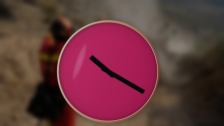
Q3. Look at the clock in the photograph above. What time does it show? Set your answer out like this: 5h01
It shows 10h20
